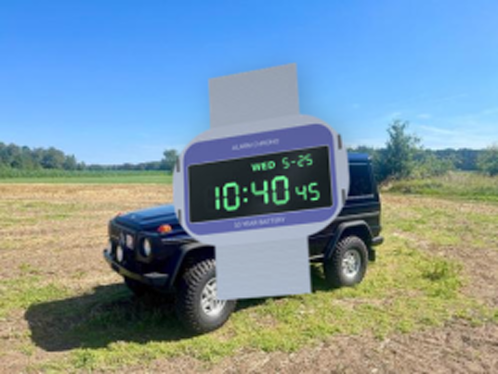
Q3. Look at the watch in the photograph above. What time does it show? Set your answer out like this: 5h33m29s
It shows 10h40m45s
